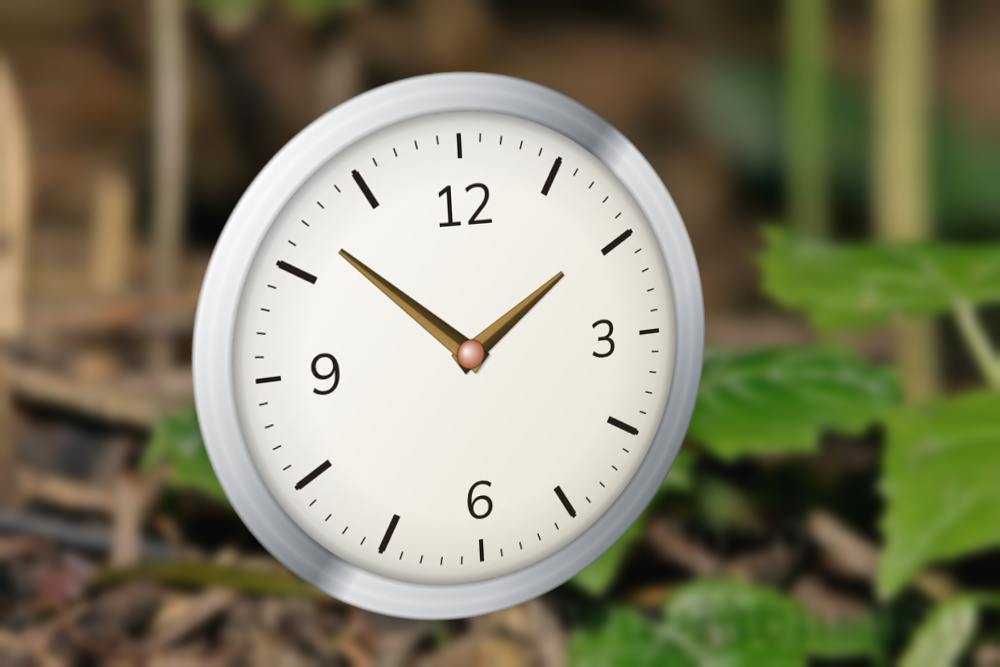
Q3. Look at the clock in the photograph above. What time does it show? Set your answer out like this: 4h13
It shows 1h52
